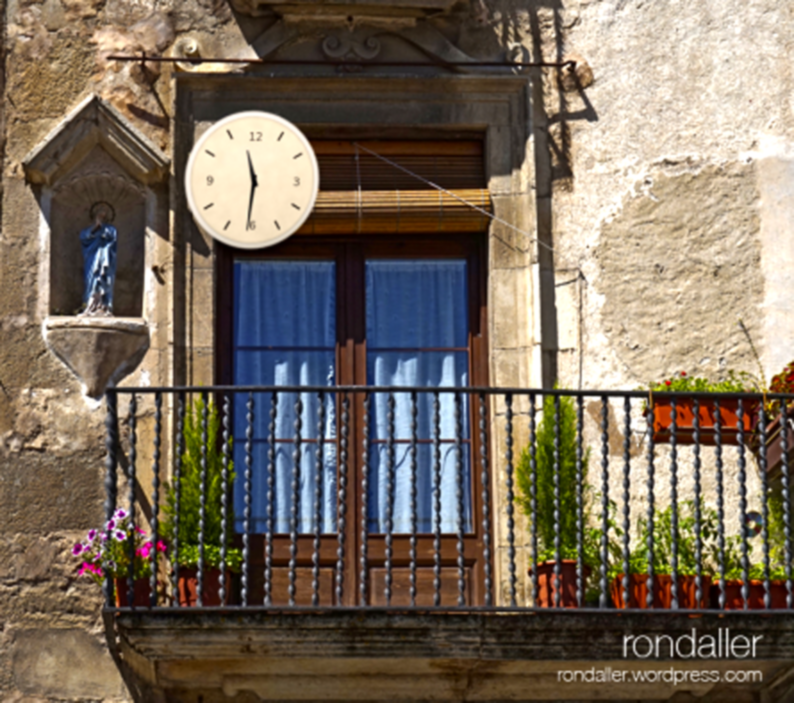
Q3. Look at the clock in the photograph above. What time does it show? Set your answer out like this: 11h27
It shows 11h31
